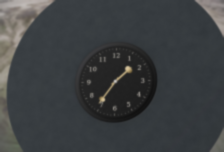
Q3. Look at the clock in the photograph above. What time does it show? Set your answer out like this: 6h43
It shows 1h36
